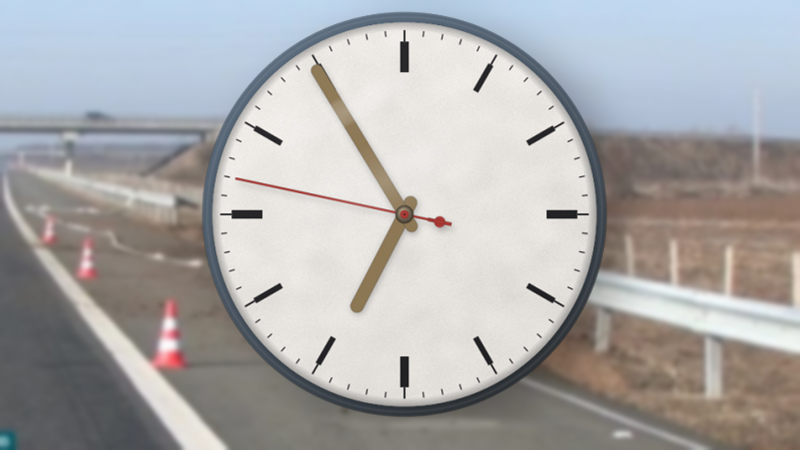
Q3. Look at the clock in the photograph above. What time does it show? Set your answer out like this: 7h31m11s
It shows 6h54m47s
